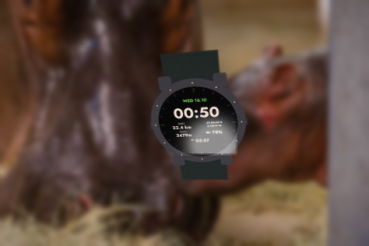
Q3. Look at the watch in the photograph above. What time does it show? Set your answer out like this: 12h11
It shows 0h50
